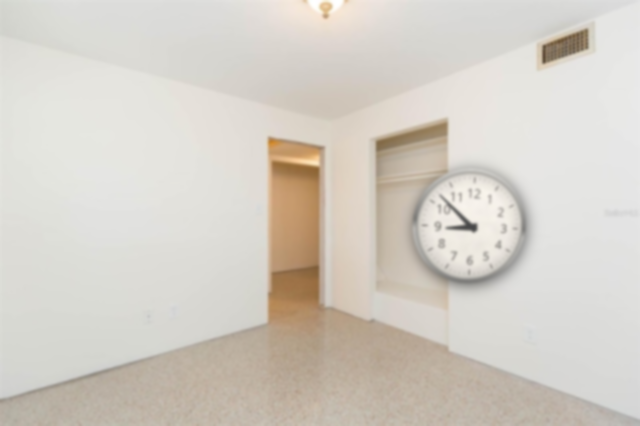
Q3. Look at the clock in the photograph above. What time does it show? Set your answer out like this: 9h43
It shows 8h52
